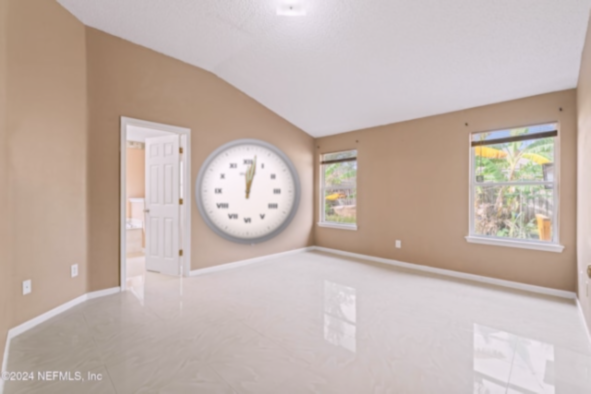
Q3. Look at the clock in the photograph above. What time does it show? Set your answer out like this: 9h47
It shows 12h02
